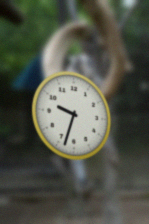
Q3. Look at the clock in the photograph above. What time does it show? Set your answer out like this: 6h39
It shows 9h33
